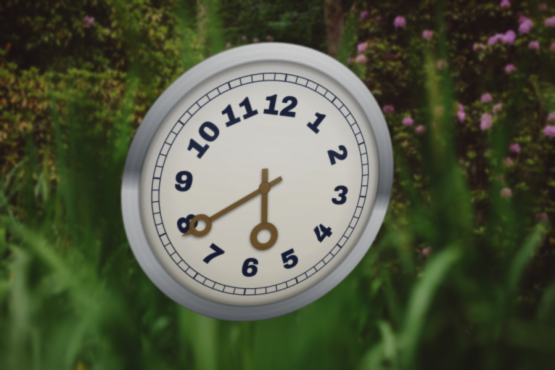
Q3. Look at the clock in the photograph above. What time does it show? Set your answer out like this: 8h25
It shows 5h39
